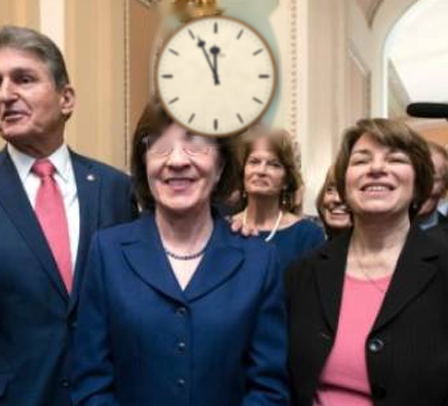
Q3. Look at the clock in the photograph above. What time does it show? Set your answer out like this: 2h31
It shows 11h56
